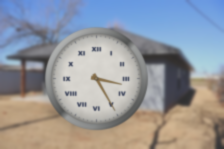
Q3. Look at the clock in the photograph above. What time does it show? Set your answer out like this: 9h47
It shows 3h25
